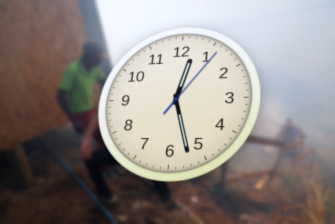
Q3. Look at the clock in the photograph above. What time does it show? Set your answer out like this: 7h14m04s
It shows 12h27m06s
